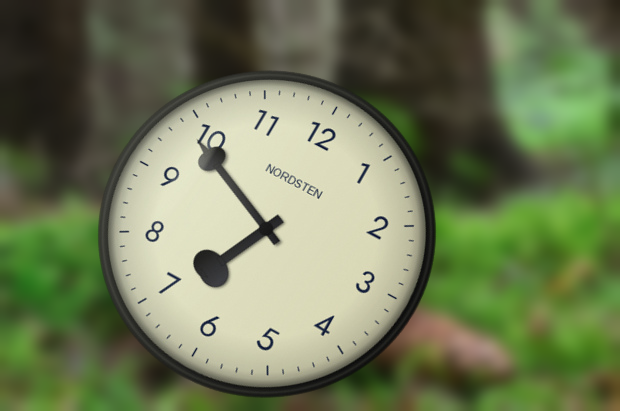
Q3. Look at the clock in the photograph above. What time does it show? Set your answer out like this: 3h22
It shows 6h49
